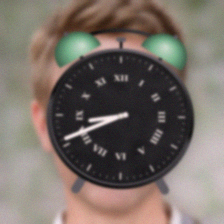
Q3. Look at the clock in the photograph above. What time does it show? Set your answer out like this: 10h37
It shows 8h41
